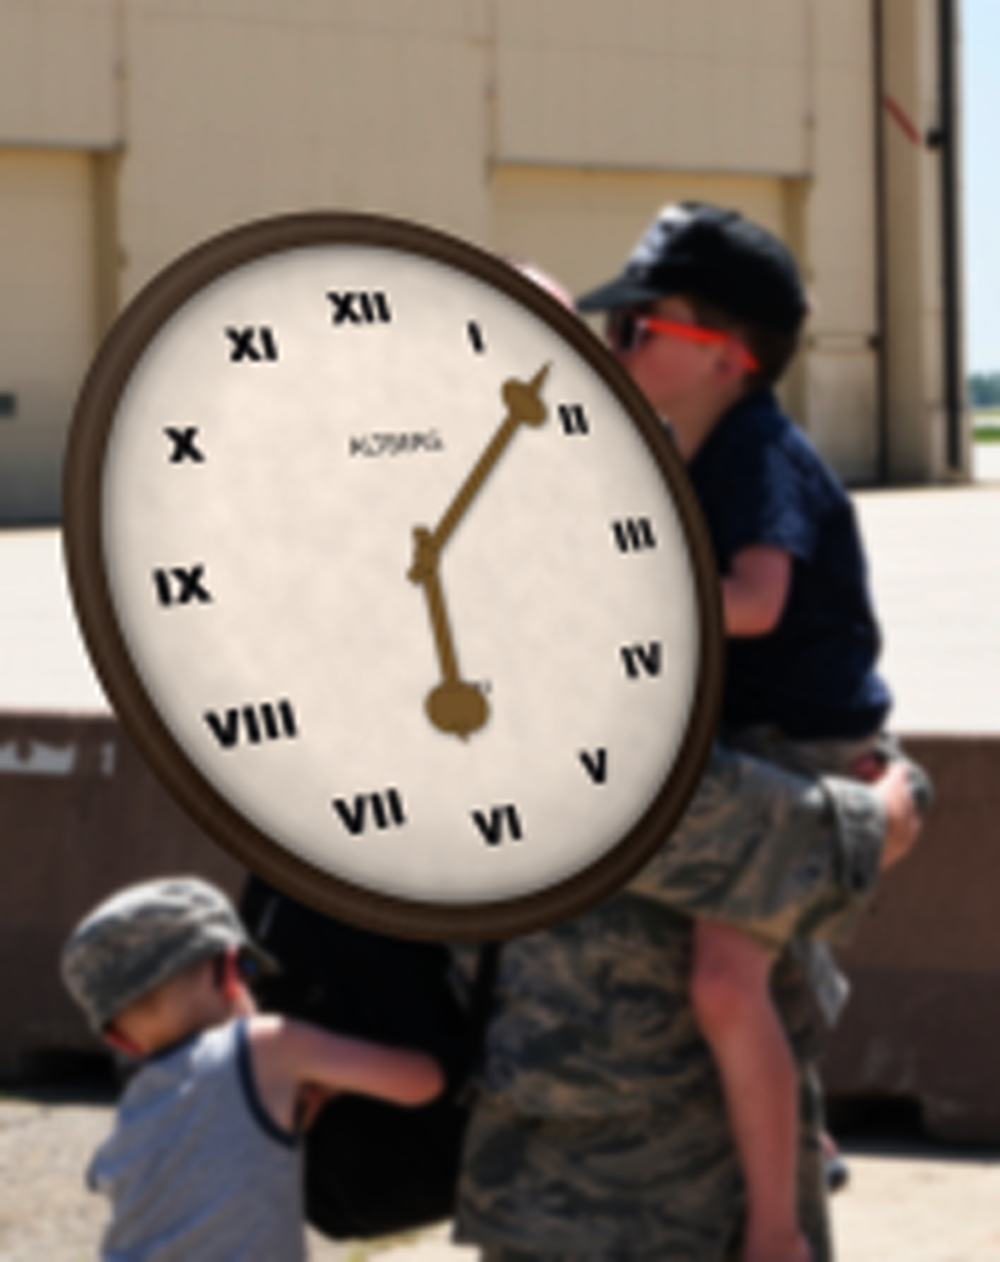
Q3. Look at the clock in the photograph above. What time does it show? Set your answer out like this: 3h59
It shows 6h08
